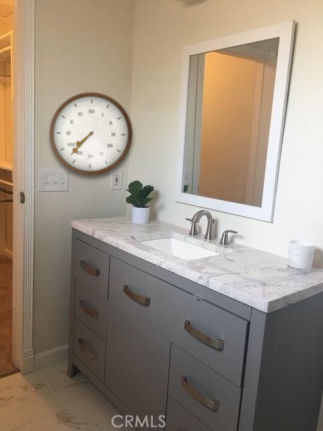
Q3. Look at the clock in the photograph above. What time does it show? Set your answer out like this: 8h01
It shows 7h37
